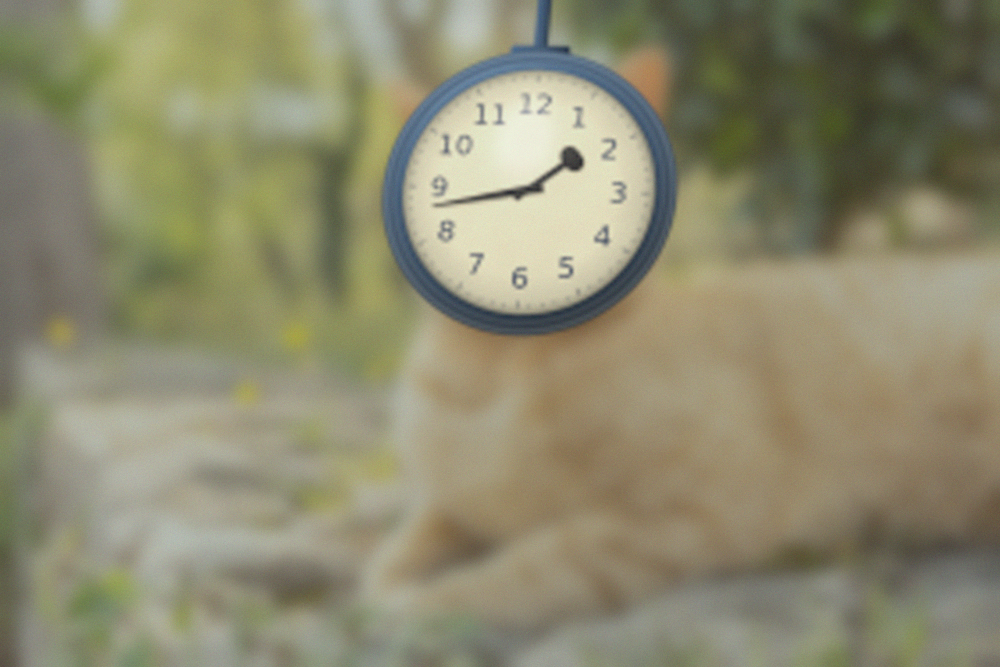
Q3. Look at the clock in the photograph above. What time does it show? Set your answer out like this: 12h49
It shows 1h43
